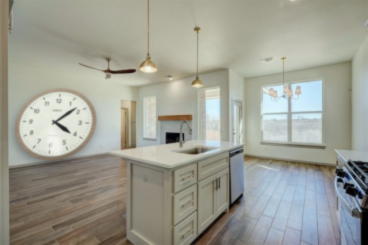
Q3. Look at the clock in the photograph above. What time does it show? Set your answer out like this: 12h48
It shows 4h08
